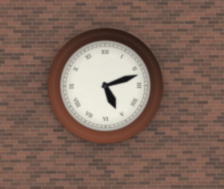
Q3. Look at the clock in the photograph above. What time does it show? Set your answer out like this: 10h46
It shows 5h12
